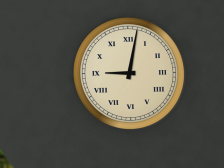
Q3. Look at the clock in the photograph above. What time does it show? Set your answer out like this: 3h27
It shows 9h02
